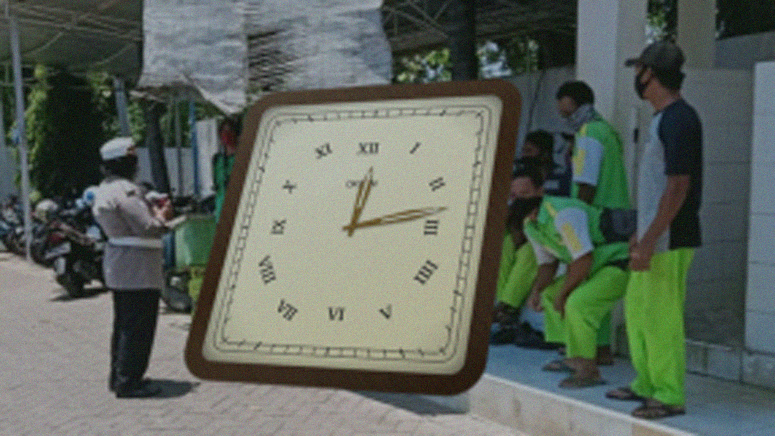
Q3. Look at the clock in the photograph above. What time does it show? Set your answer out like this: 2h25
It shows 12h13
